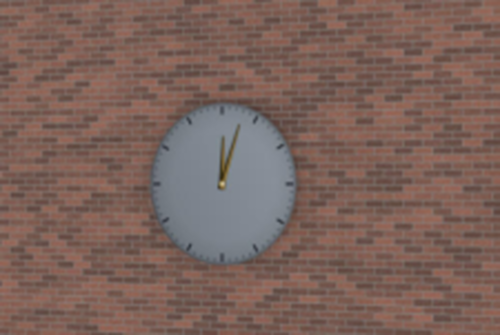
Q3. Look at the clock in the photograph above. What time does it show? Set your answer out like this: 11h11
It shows 12h03
